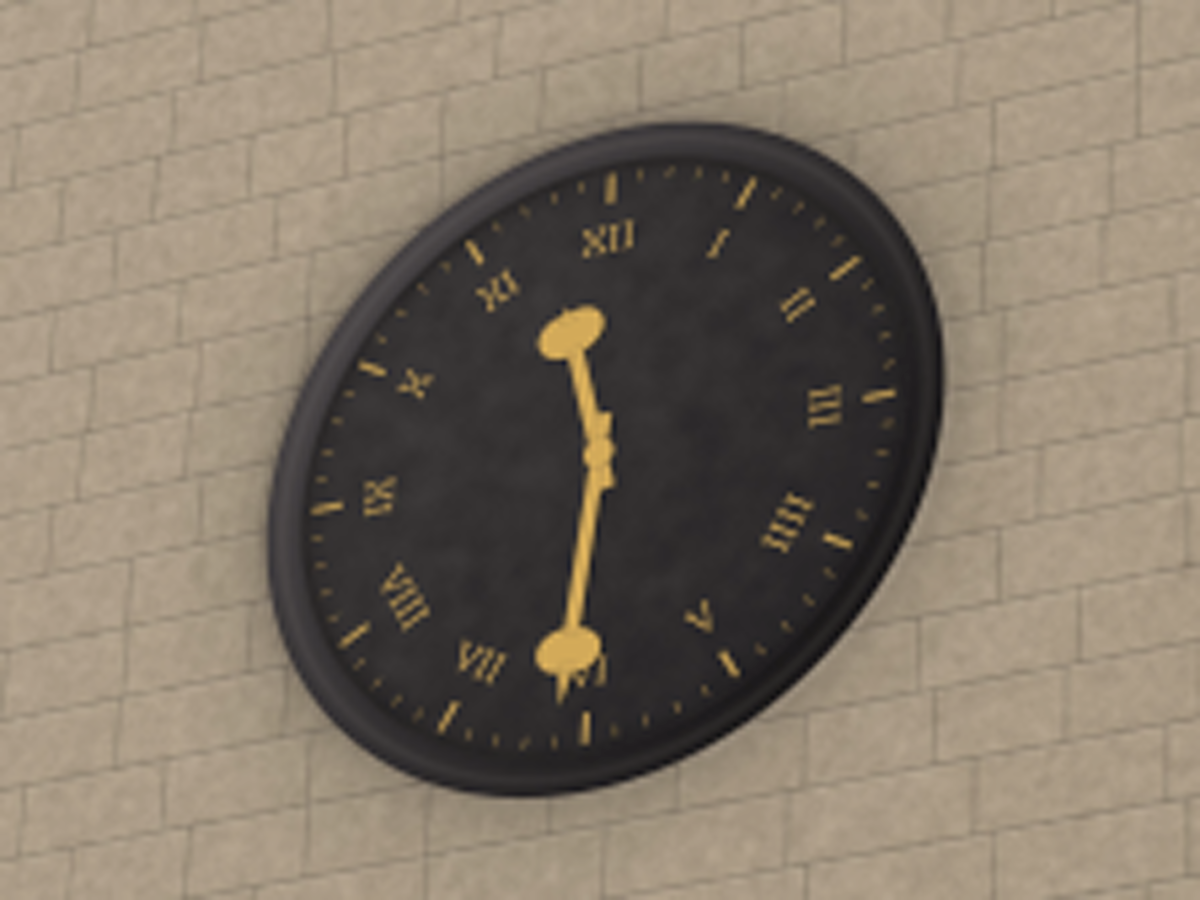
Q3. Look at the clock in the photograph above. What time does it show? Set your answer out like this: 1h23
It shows 11h31
